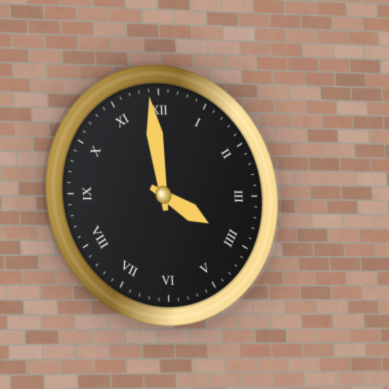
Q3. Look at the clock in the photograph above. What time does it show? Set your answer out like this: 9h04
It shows 3h59
